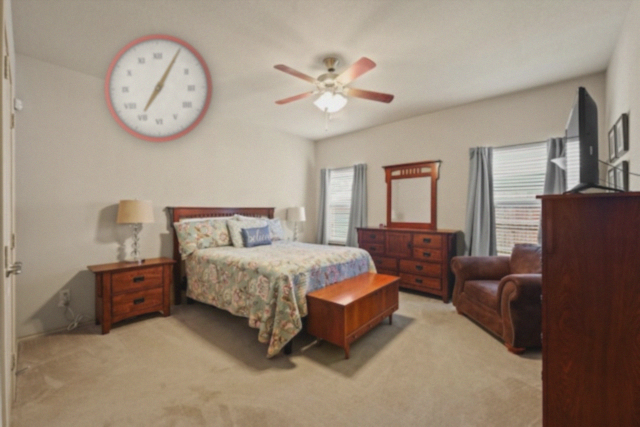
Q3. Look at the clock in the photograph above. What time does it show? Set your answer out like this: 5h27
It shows 7h05
